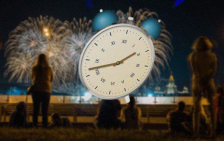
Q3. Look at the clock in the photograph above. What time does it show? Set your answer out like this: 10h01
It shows 1h42
